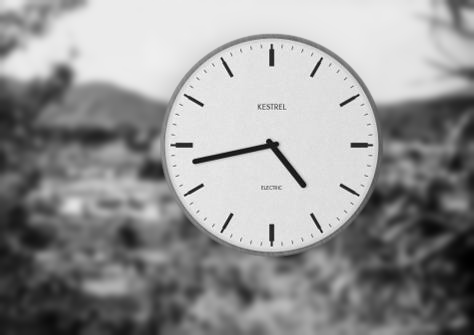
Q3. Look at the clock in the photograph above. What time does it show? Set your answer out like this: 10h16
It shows 4h43
